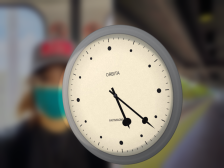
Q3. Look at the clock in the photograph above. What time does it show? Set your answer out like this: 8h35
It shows 5h22
